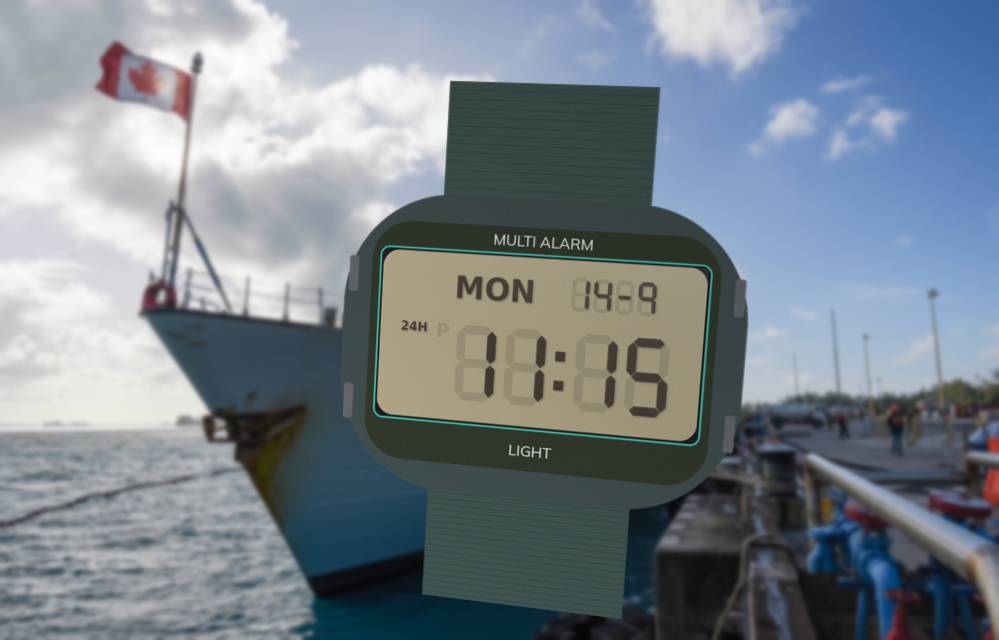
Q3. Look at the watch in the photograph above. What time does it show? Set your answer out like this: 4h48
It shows 11h15
